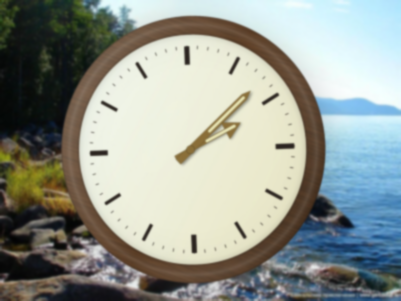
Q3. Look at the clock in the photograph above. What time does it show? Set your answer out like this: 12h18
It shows 2h08
